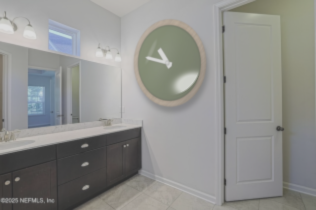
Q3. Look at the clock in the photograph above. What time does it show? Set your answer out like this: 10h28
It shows 10h47
